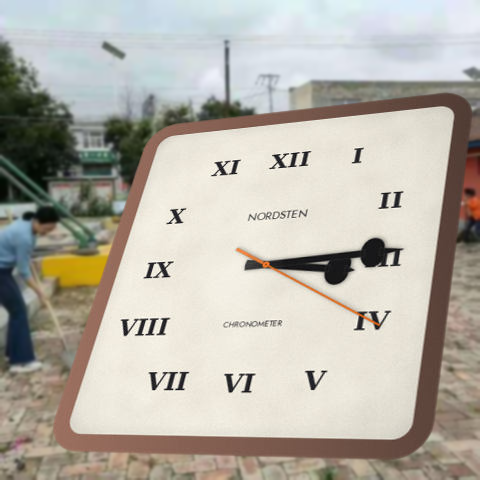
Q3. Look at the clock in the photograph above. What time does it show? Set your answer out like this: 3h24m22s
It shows 3h14m20s
